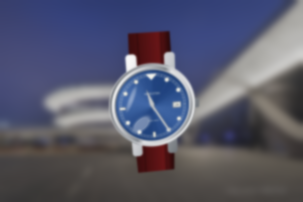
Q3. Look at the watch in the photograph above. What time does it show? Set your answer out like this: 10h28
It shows 11h25
